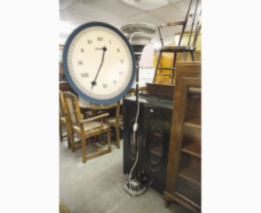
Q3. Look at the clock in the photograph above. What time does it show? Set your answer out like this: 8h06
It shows 12h35
